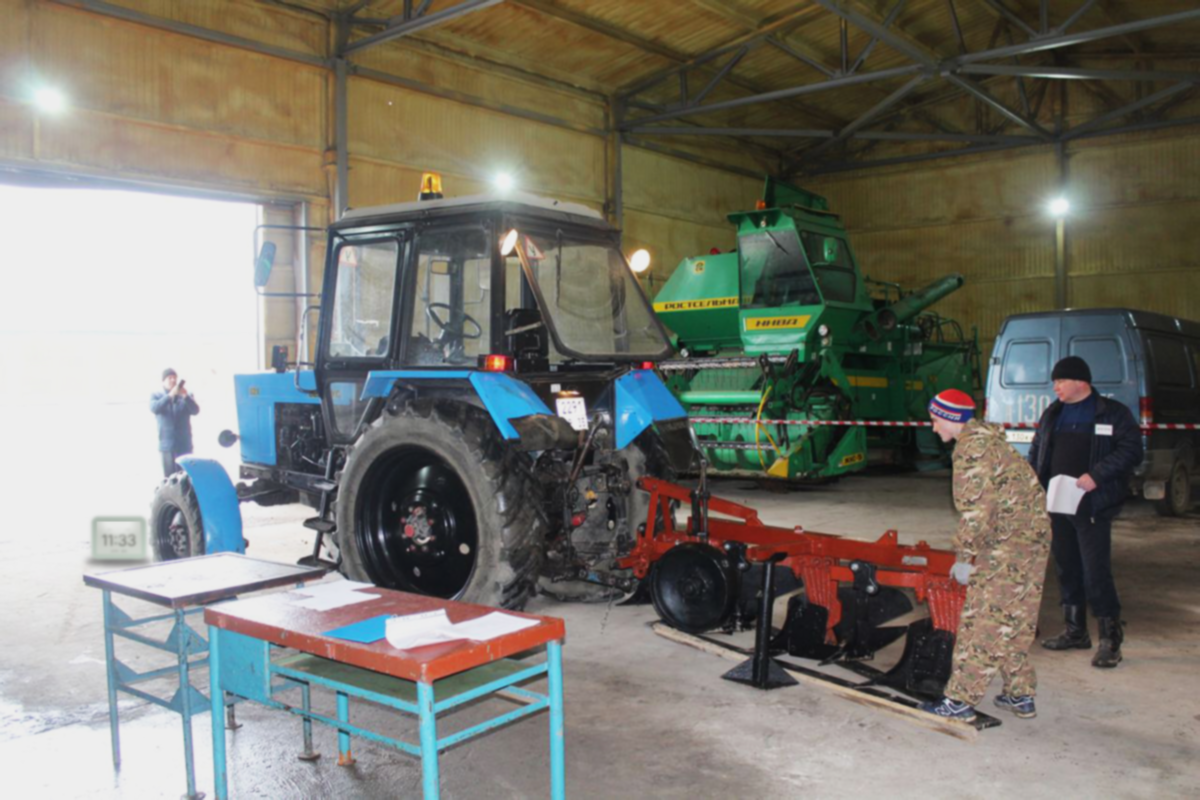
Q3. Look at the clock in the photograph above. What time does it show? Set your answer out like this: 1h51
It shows 11h33
